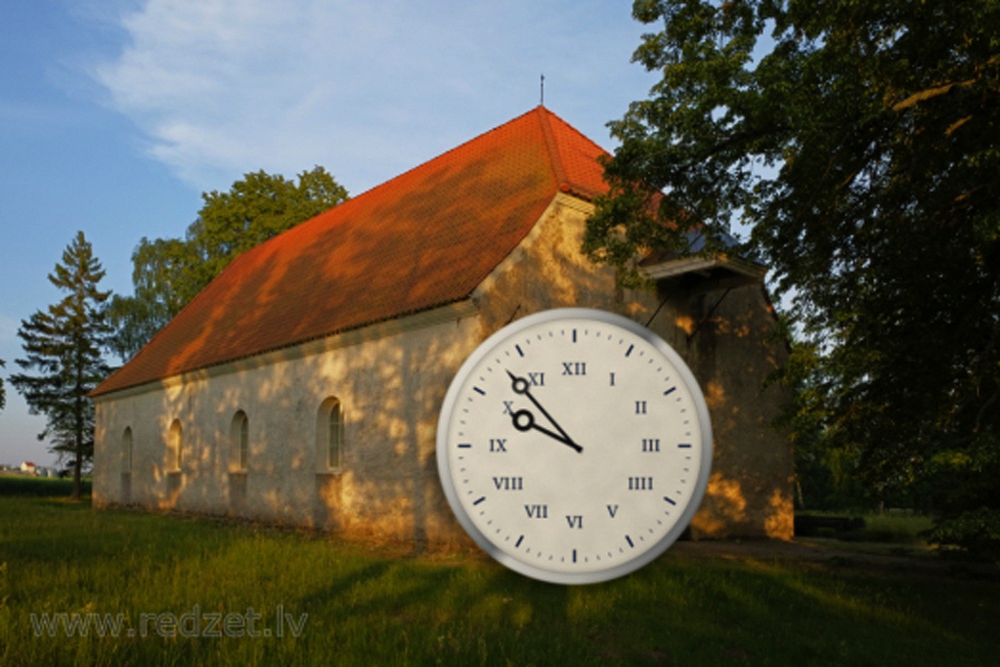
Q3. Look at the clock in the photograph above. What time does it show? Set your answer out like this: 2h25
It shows 9h53
